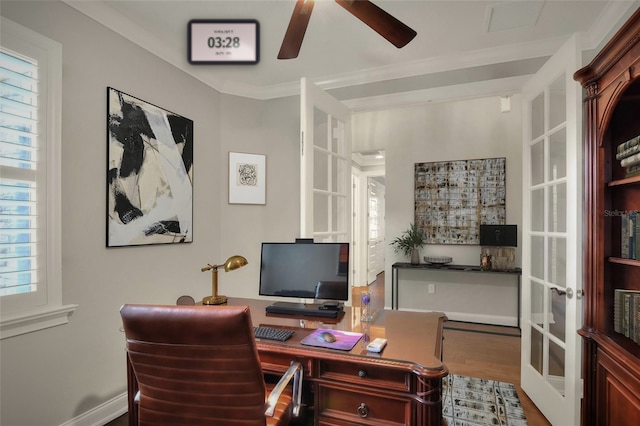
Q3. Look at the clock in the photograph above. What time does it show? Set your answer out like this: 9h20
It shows 3h28
